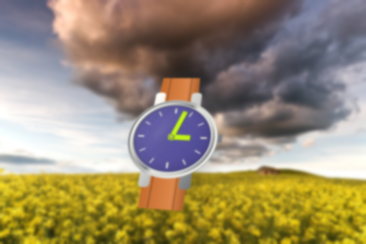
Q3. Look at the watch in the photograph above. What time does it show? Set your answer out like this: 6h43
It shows 3h03
